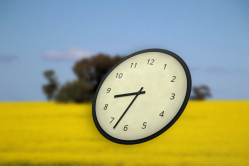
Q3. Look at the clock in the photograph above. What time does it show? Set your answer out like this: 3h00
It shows 8h33
